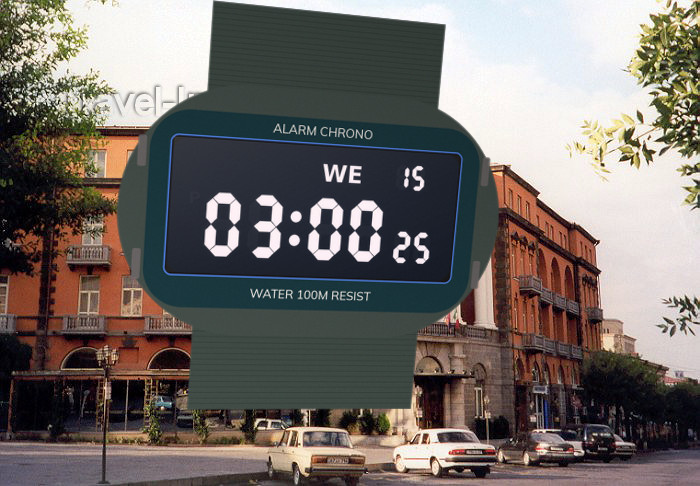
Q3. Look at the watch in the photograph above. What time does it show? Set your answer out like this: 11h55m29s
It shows 3h00m25s
